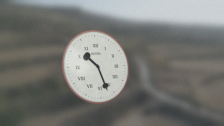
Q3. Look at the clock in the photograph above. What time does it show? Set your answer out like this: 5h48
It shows 10h27
